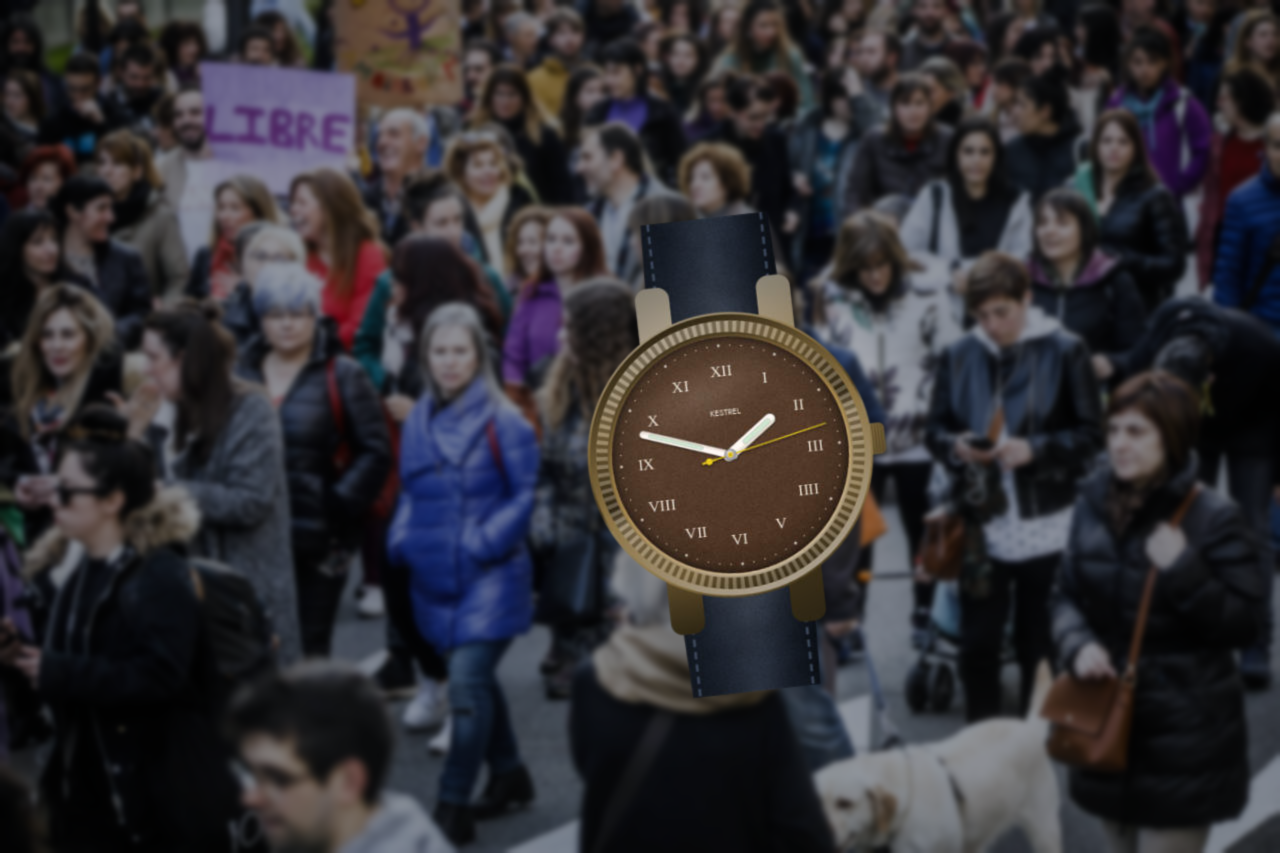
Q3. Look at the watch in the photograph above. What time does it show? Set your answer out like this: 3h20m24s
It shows 1h48m13s
